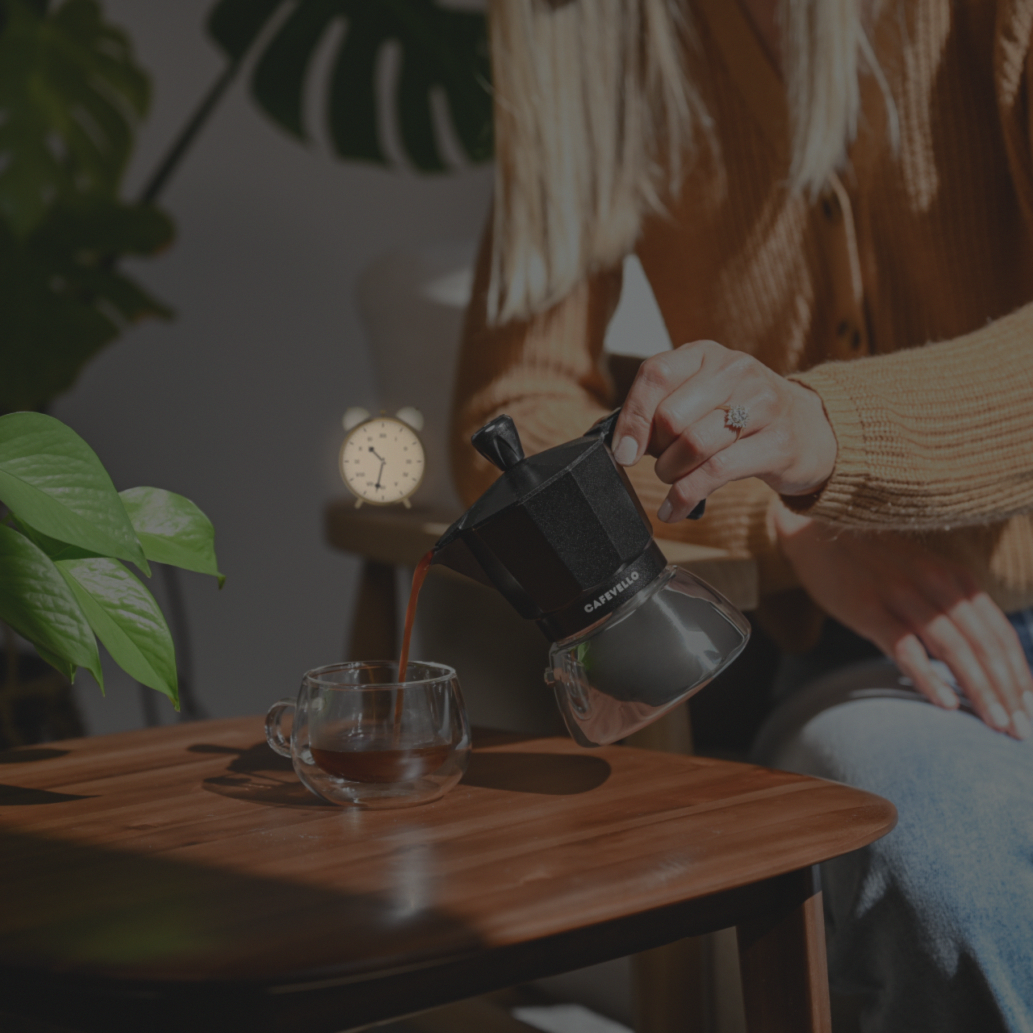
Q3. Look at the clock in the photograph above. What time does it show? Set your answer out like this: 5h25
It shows 10h32
